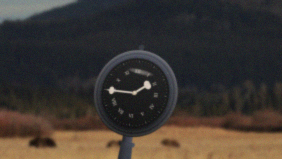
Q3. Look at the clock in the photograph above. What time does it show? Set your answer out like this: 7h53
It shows 1h45
